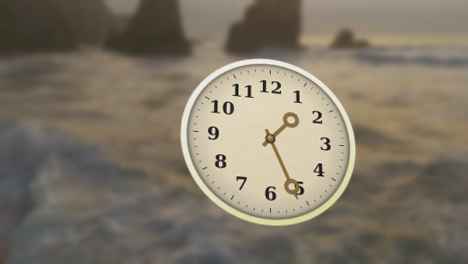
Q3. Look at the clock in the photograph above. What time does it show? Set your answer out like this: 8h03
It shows 1h26
